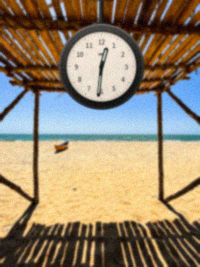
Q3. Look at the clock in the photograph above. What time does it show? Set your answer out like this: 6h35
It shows 12h31
